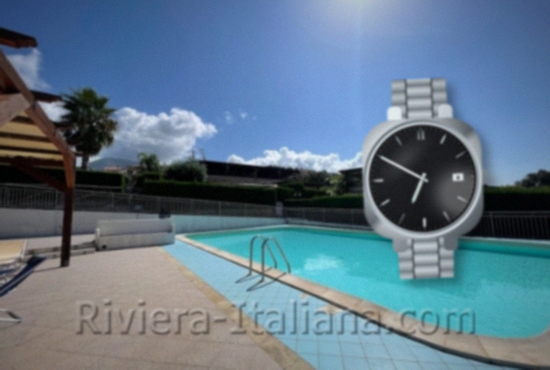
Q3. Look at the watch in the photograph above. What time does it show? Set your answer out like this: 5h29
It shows 6h50
